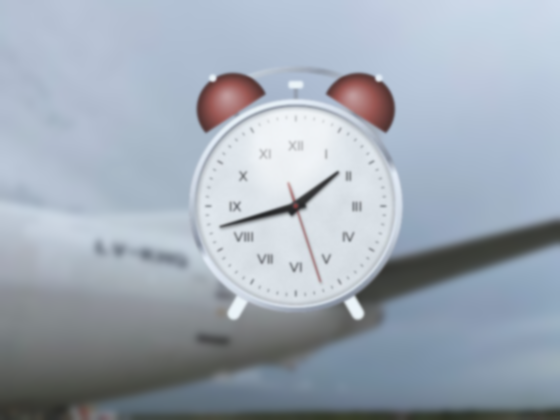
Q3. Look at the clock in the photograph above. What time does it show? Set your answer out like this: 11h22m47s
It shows 1h42m27s
